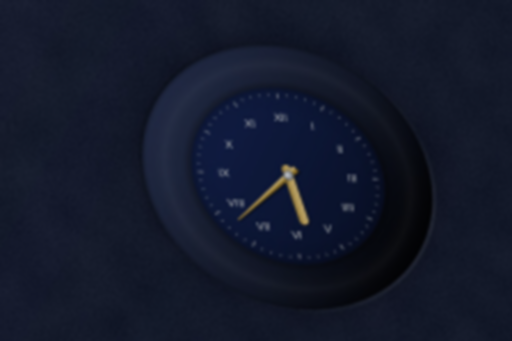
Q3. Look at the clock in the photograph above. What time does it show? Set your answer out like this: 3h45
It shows 5h38
